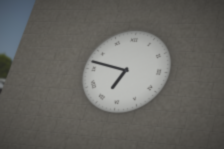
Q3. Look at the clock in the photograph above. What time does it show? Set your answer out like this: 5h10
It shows 6h47
